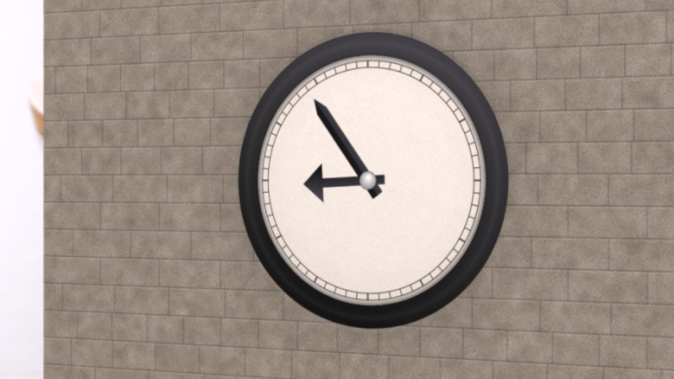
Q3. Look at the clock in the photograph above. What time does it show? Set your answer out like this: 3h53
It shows 8h54
